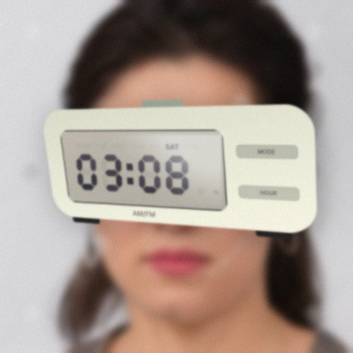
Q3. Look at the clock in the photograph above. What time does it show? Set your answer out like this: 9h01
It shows 3h08
